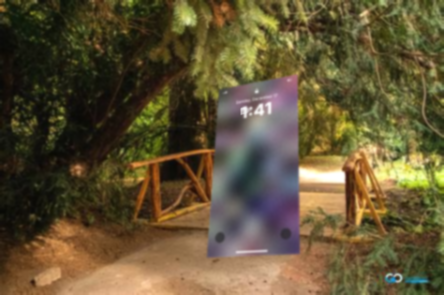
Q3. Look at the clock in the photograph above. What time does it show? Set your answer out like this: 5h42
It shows 1h41
